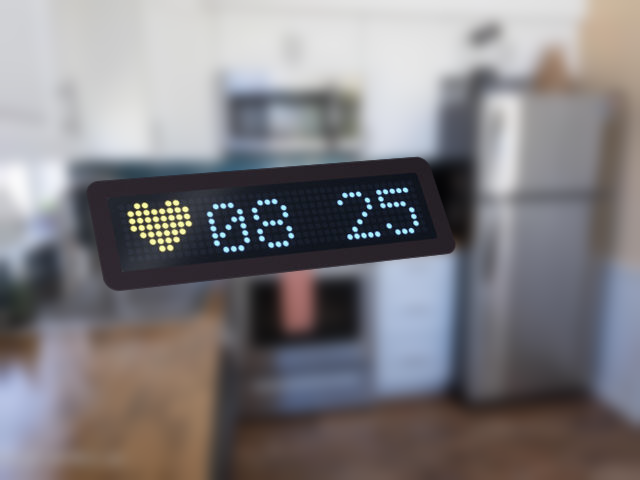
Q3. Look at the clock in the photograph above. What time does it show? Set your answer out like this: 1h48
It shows 8h25
